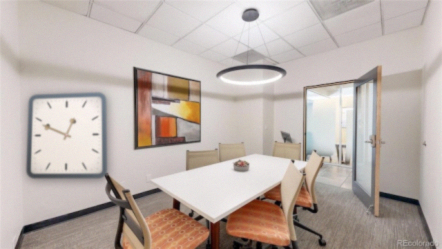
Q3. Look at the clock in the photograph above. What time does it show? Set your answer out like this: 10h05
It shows 12h49
